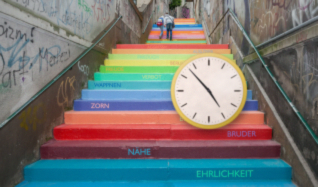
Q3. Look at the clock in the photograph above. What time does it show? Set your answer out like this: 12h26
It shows 4h53
